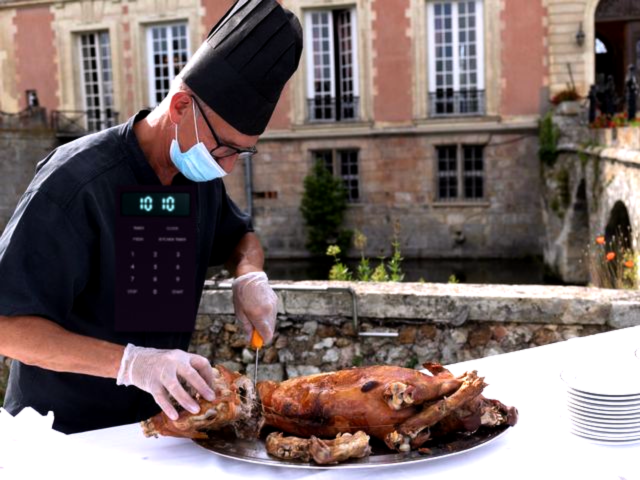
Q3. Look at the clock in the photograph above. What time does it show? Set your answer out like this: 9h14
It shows 10h10
